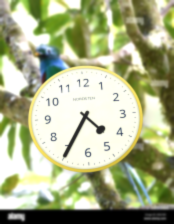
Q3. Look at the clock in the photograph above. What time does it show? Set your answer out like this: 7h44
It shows 4h35
